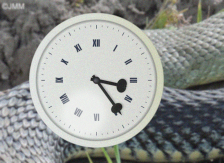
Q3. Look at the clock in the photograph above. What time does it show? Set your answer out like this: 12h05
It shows 3h24
